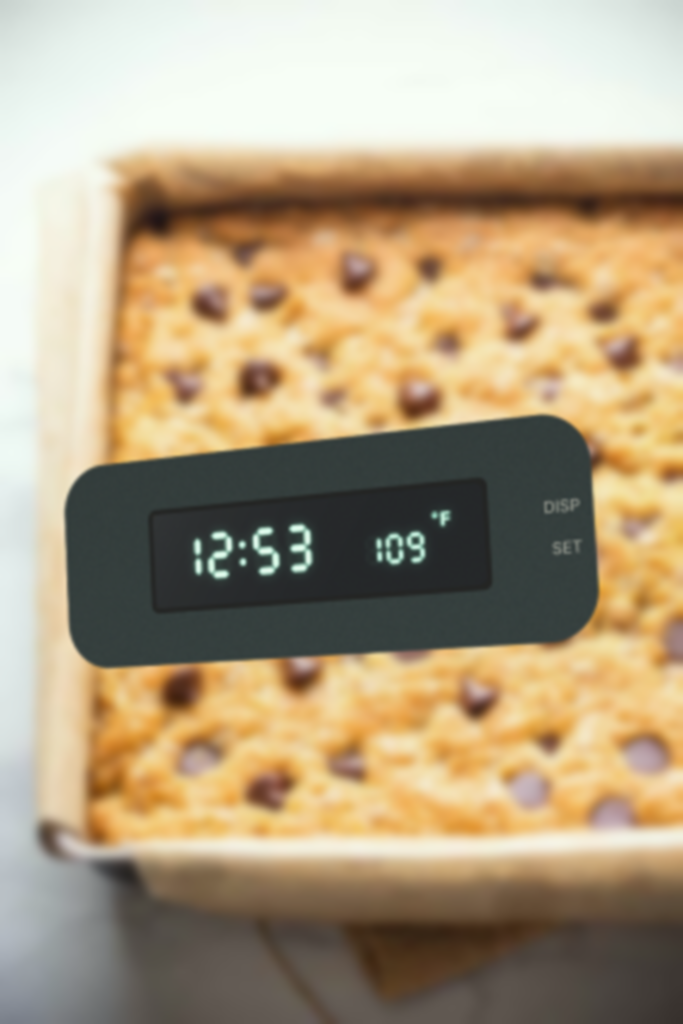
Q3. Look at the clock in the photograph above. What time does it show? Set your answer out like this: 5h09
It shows 12h53
